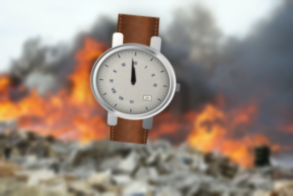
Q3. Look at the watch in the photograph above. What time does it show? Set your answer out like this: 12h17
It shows 11h59
